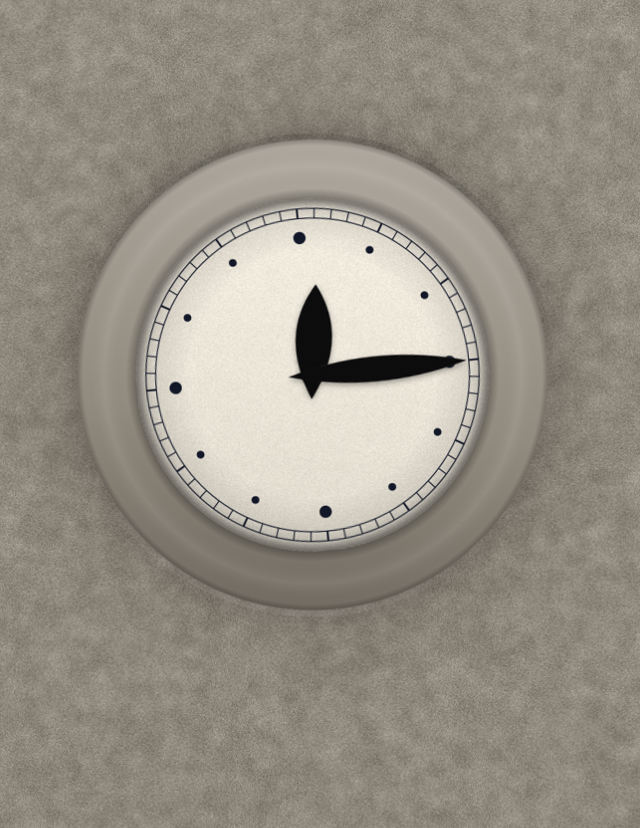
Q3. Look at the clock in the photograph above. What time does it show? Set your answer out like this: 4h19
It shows 12h15
